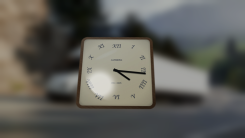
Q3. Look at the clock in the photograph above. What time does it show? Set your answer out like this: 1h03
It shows 4h16
